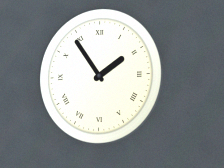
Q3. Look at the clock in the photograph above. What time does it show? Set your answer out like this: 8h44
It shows 1h54
